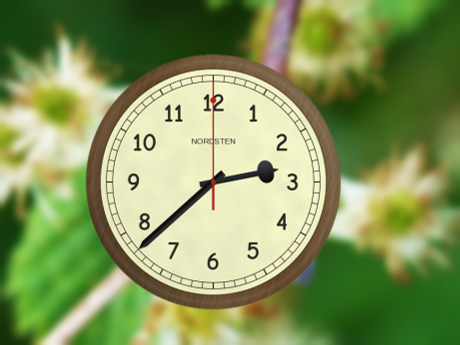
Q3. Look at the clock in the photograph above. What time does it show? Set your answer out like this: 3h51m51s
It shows 2h38m00s
